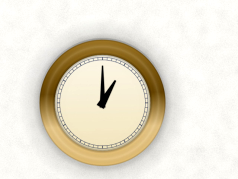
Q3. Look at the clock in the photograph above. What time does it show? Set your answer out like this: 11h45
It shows 1h00
